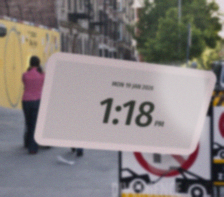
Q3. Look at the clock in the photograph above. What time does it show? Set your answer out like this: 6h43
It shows 1h18
